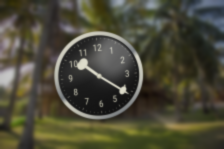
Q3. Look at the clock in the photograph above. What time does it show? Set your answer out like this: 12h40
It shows 10h21
